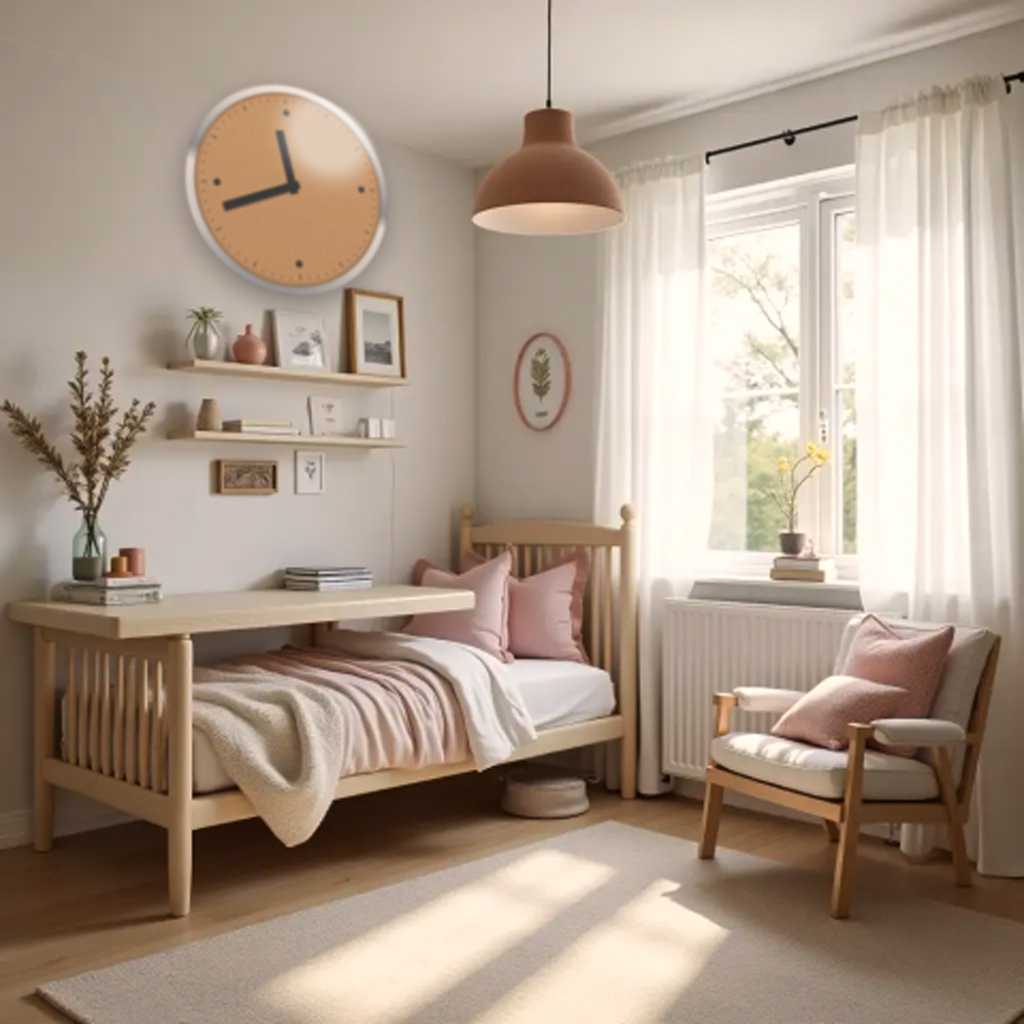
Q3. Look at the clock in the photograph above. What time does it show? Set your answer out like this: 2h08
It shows 11h42
